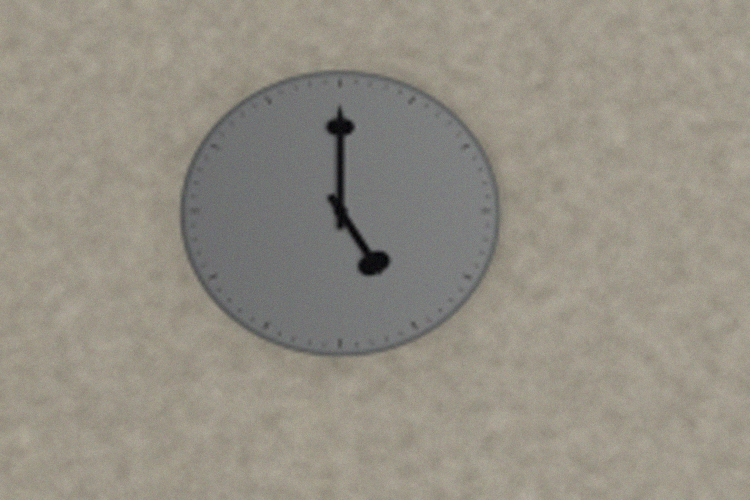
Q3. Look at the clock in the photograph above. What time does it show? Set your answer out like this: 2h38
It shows 5h00
